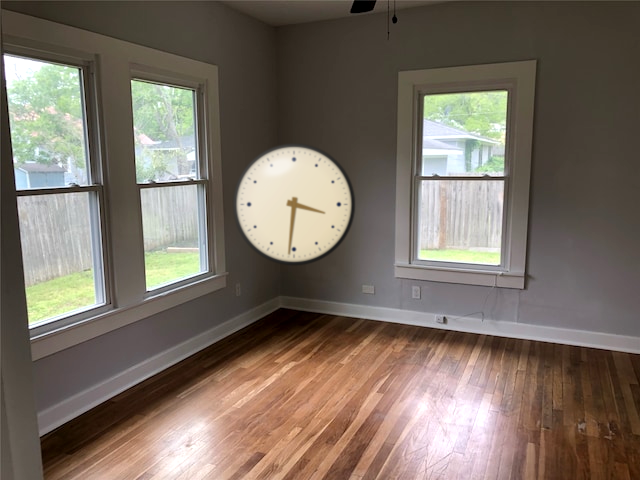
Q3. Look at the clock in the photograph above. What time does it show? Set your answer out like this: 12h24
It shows 3h31
